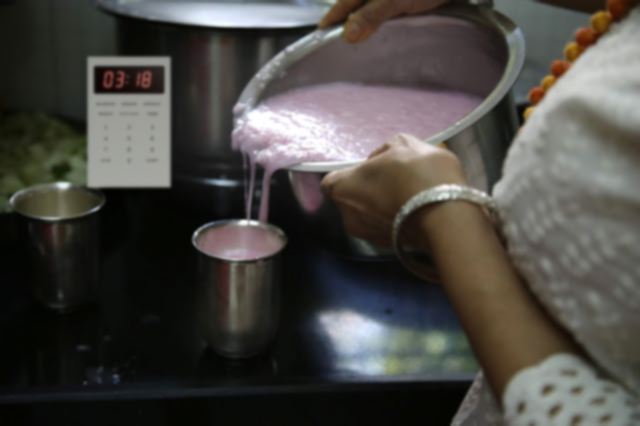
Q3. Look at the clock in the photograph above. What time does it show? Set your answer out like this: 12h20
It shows 3h18
